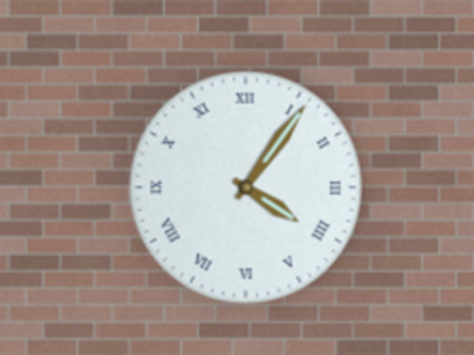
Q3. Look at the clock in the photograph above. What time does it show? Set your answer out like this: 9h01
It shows 4h06
